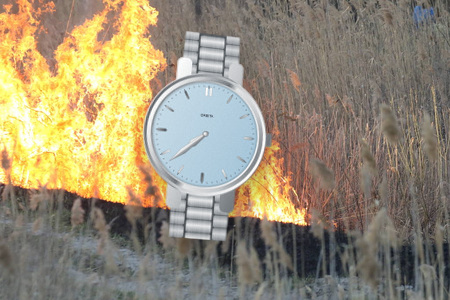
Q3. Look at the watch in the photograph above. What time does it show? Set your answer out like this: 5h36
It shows 7h38
